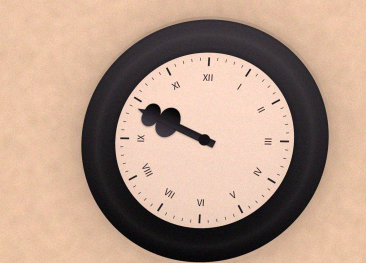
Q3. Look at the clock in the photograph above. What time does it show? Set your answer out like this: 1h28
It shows 9h49
